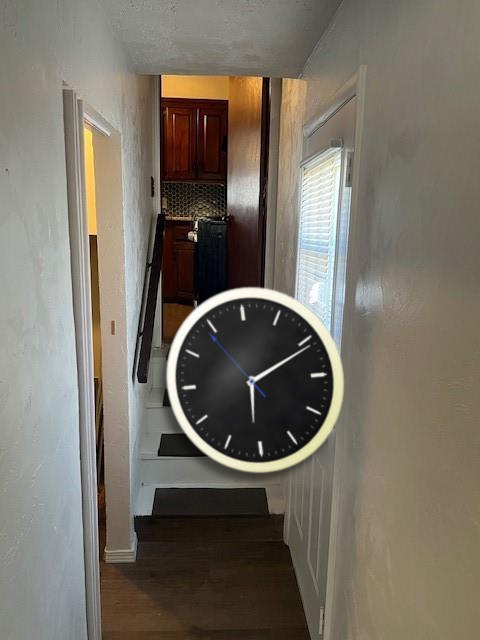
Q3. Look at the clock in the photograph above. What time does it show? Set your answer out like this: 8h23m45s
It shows 6h10m54s
